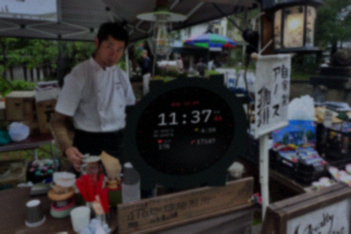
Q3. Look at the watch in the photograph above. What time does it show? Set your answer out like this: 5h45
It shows 11h37
